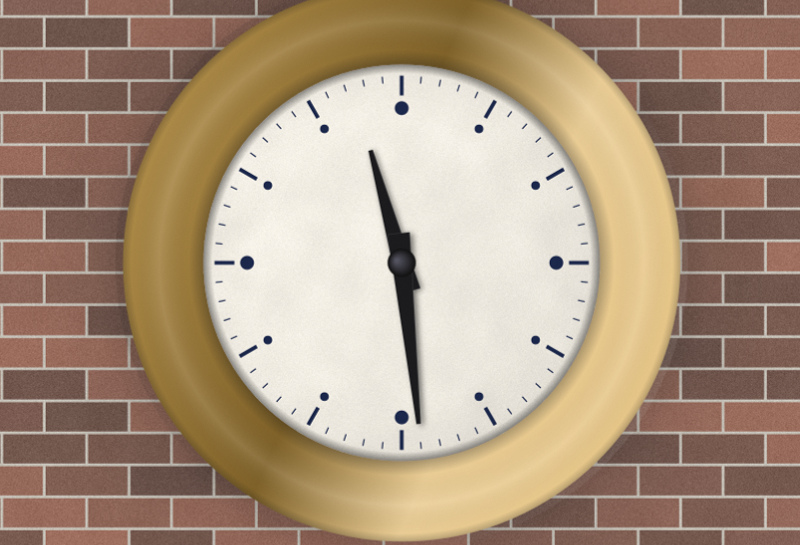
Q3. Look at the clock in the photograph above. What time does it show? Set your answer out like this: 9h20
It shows 11h29
